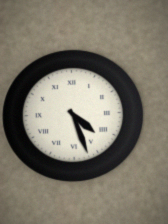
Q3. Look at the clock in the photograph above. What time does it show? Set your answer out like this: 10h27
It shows 4h27
